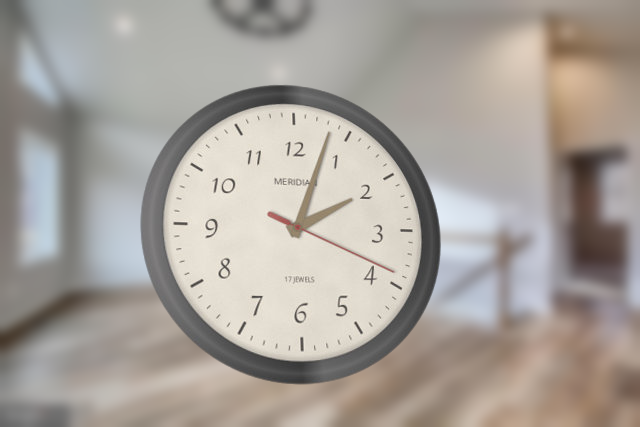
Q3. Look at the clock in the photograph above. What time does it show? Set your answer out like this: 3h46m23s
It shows 2h03m19s
